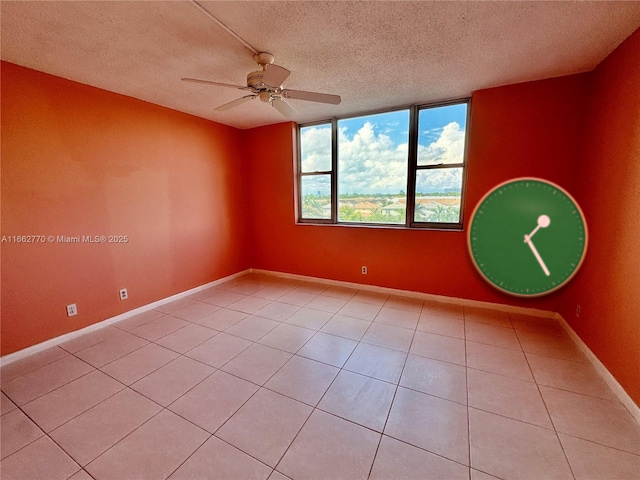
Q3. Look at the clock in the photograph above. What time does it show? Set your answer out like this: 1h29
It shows 1h25
